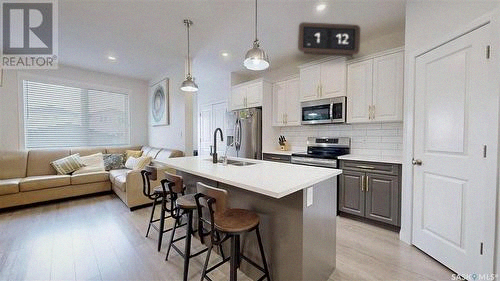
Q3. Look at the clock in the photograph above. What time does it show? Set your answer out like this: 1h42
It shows 1h12
